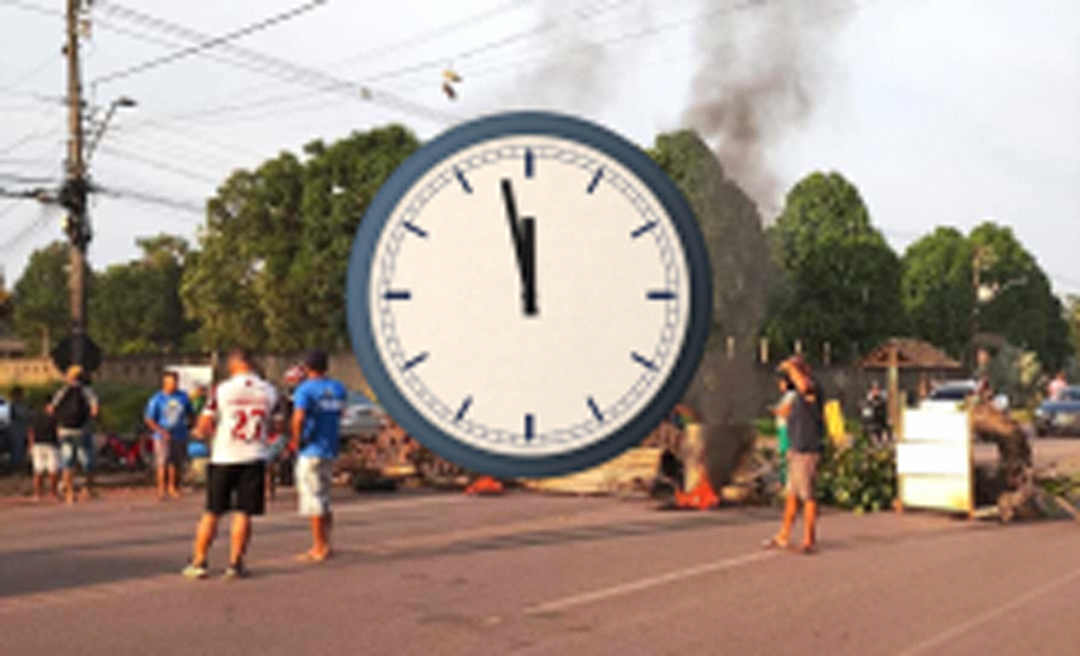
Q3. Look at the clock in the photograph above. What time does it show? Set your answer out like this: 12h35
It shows 11h58
